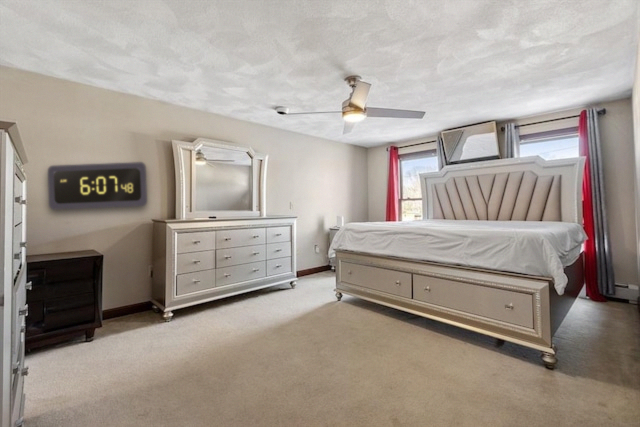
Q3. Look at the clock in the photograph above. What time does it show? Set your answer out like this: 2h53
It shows 6h07
